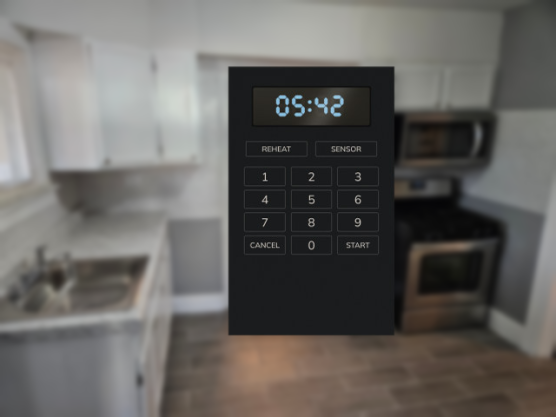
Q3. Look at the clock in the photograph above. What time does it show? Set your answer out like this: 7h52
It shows 5h42
